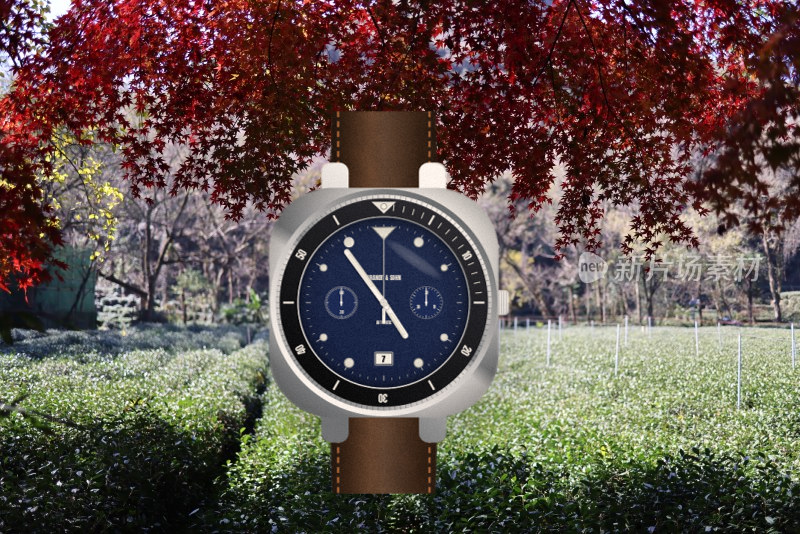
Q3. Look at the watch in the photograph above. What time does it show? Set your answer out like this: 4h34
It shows 4h54
